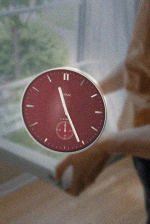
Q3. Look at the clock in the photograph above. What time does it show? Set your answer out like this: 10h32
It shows 11h26
